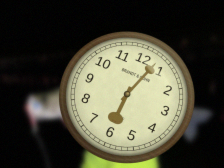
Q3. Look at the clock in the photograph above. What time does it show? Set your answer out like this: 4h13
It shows 6h03
